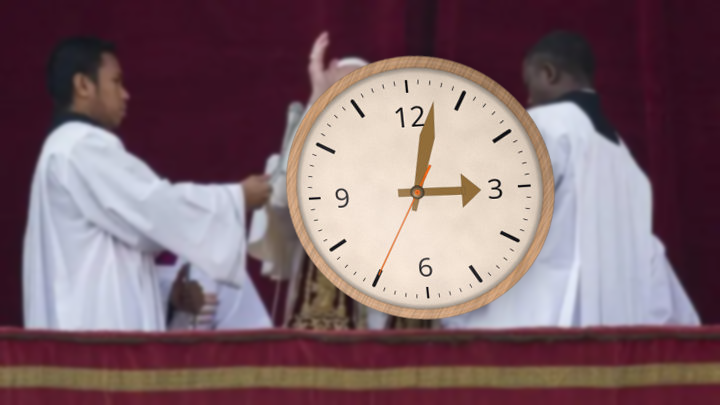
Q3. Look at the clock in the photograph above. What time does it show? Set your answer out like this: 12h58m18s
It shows 3h02m35s
